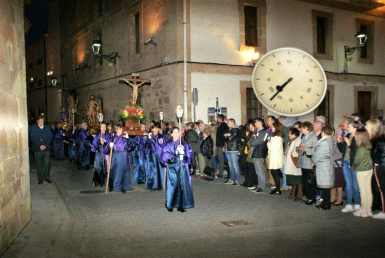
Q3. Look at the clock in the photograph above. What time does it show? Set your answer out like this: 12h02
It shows 7h37
